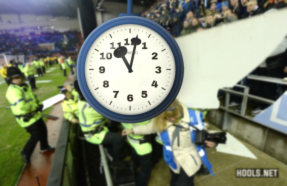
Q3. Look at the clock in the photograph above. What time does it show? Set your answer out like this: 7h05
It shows 11h02
